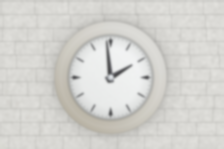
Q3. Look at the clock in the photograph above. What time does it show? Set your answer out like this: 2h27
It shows 1h59
